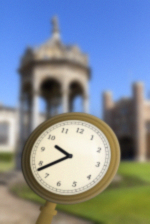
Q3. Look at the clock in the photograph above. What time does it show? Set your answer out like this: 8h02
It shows 9h38
